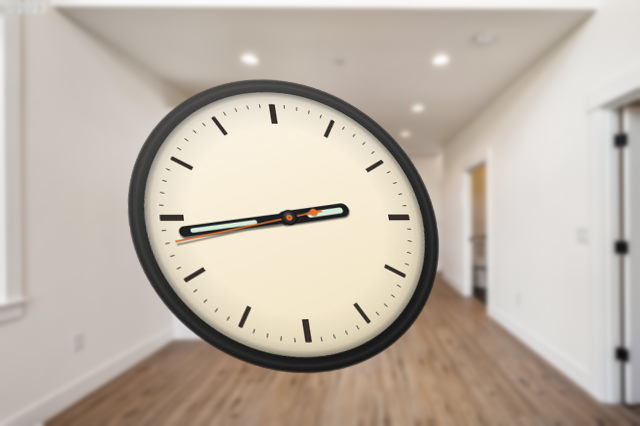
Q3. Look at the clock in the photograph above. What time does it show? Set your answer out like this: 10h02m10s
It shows 2h43m43s
